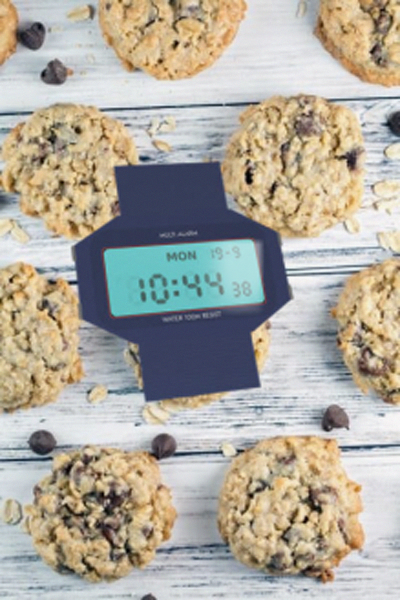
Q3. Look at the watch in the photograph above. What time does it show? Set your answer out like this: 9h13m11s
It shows 10h44m38s
